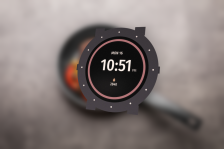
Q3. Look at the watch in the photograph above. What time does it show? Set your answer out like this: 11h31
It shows 10h51
